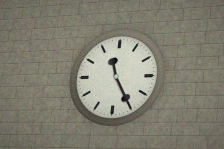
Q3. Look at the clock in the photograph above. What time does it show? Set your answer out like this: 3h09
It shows 11h25
